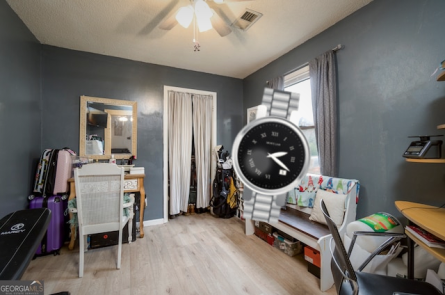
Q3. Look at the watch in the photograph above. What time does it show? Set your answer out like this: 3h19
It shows 2h20
